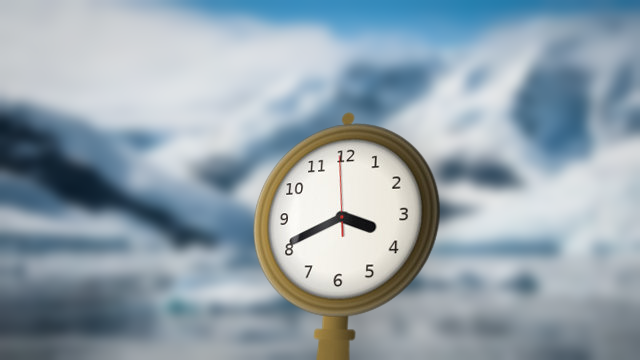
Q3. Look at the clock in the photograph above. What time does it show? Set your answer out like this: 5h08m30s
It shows 3h40m59s
